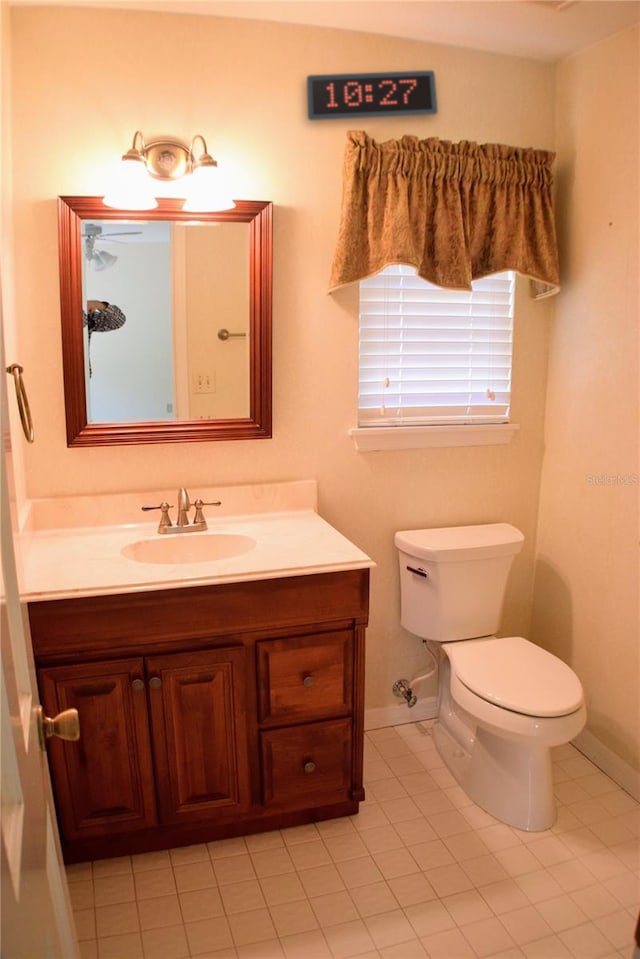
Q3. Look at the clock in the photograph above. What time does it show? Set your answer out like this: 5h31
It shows 10h27
